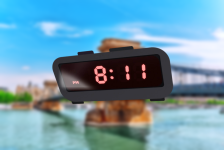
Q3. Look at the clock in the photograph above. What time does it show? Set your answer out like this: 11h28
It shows 8h11
